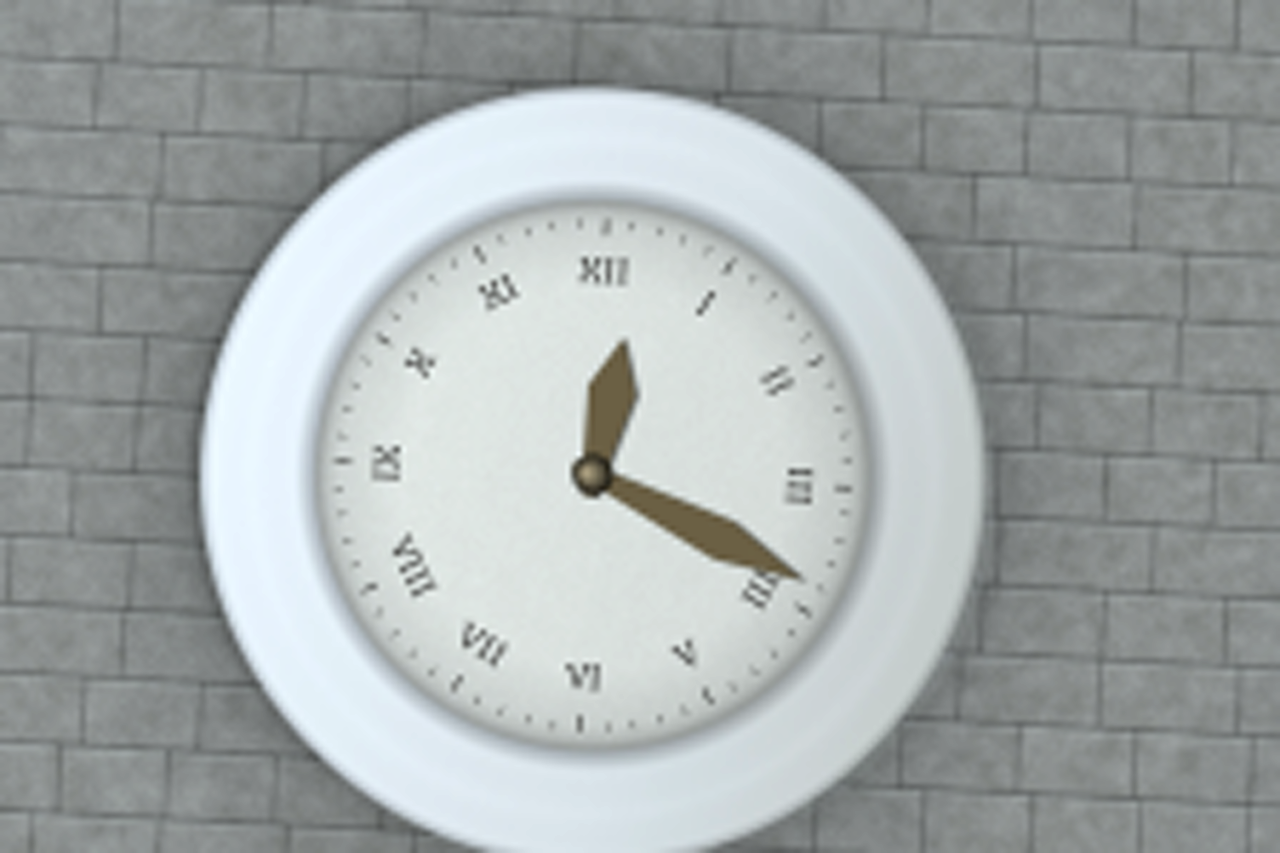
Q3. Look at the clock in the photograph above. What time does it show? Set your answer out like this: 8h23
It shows 12h19
